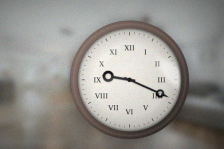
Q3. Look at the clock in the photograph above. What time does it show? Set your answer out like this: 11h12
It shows 9h19
